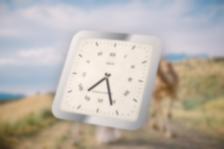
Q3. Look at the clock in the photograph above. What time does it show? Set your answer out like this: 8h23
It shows 7h26
